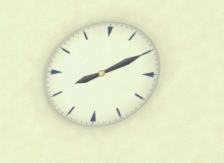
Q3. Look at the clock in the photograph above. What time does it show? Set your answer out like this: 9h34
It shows 8h10
